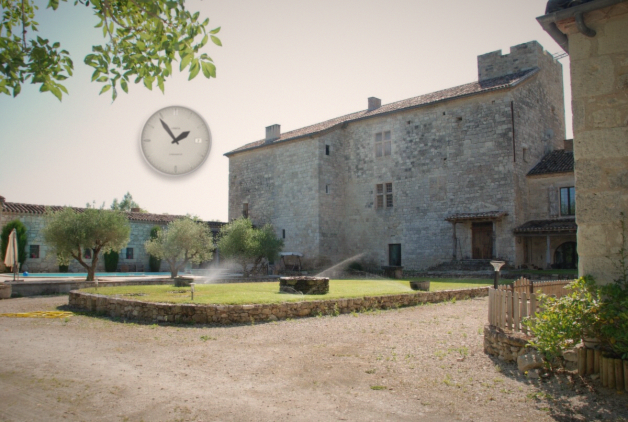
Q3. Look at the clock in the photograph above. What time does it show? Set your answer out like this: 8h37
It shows 1h54
